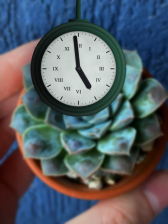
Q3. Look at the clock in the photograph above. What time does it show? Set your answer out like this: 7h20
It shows 4h59
